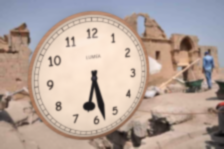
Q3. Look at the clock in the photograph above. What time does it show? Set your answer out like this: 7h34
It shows 6h28
